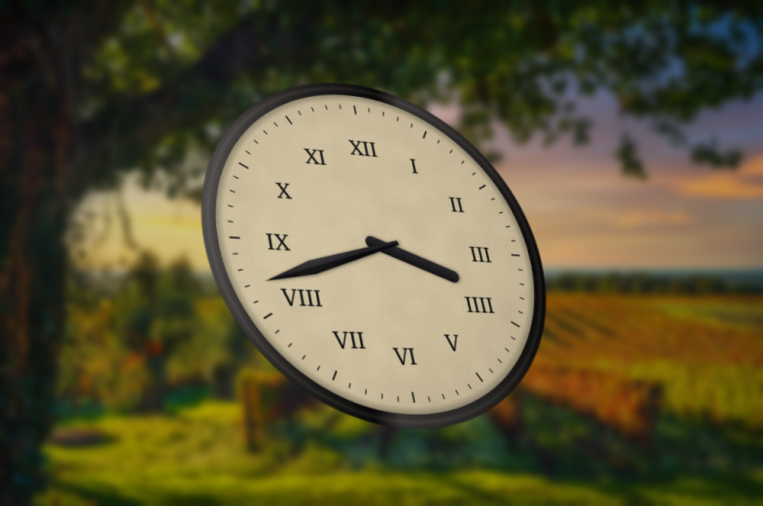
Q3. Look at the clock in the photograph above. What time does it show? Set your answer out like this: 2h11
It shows 3h42
